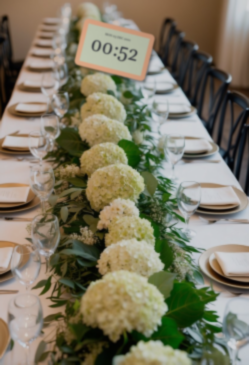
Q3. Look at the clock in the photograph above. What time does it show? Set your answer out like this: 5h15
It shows 0h52
